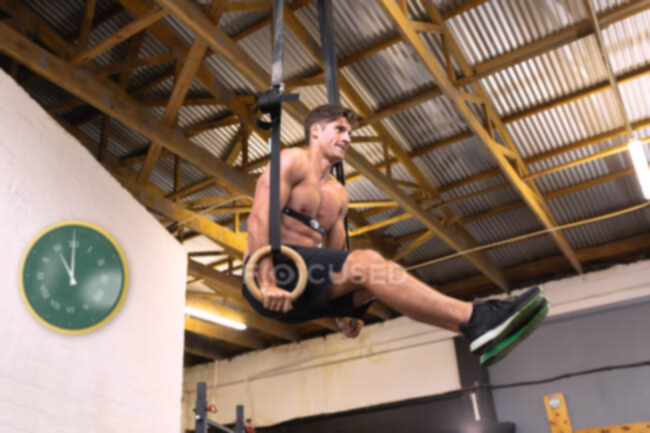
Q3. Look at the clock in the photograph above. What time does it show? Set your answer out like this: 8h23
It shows 11h00
